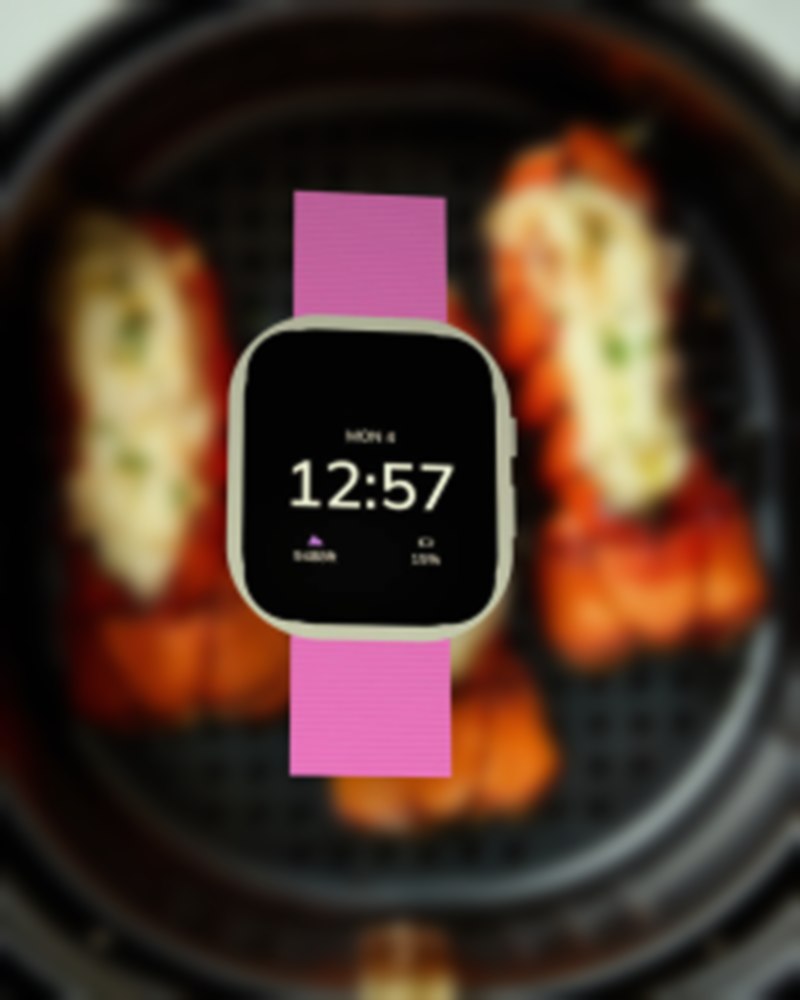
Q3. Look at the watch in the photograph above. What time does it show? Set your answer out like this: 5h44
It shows 12h57
